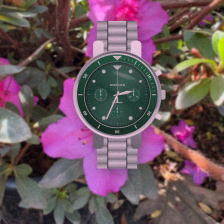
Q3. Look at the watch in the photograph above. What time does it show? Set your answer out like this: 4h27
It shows 2h34
